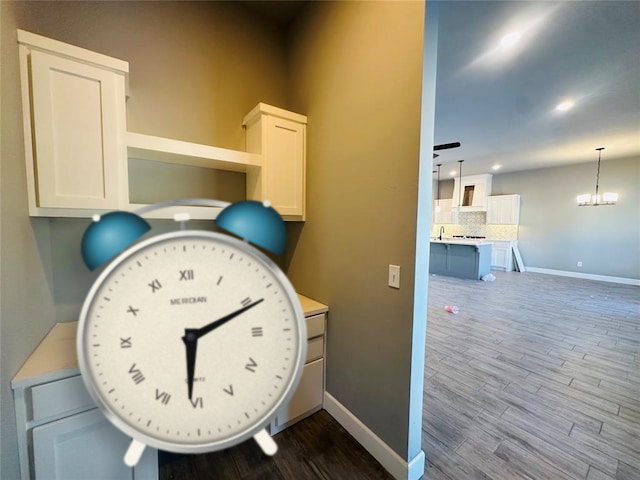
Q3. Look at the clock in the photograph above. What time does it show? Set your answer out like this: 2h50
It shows 6h11
